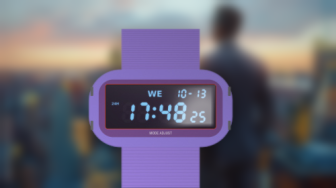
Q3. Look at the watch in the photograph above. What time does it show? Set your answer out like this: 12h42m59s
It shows 17h48m25s
